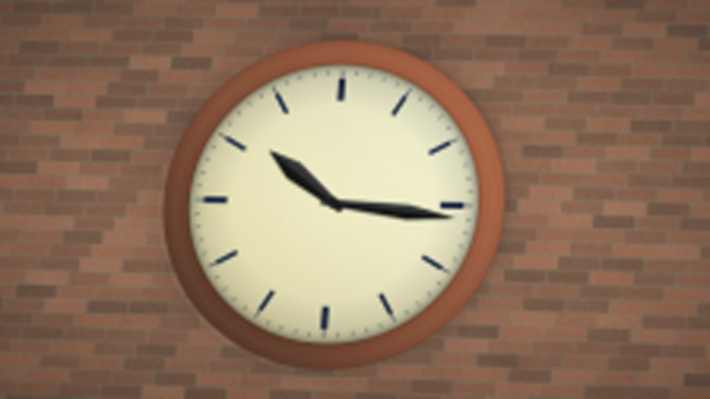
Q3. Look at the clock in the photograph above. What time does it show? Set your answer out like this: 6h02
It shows 10h16
